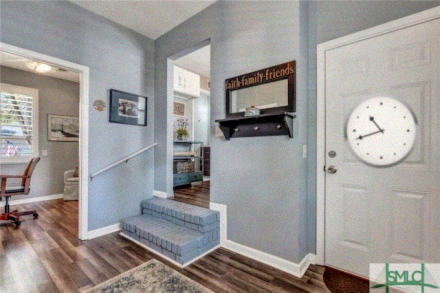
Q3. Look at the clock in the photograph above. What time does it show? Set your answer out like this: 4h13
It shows 10h42
